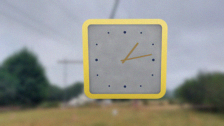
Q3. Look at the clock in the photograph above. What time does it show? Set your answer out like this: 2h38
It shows 1h13
